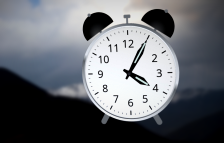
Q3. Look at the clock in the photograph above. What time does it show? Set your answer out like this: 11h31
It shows 4h05
